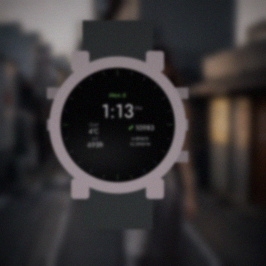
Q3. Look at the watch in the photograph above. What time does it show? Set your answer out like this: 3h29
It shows 1h13
